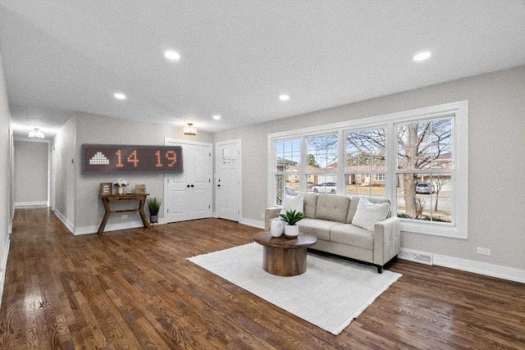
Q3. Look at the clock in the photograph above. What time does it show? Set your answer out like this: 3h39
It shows 14h19
